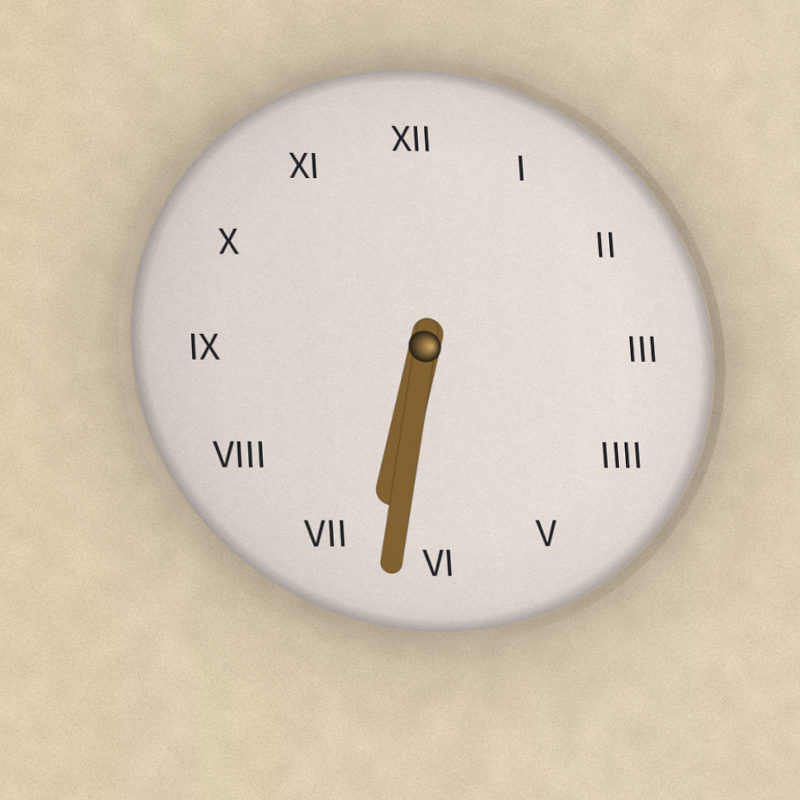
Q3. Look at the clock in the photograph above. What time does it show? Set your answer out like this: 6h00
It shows 6h32
